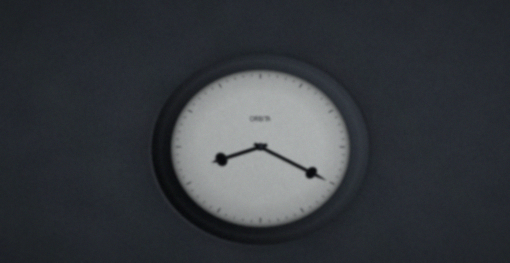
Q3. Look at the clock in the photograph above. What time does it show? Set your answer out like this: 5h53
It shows 8h20
